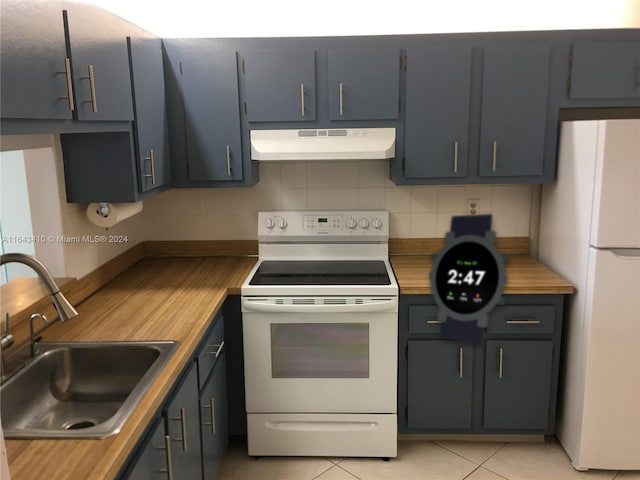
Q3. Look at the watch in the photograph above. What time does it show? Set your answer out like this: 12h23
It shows 2h47
